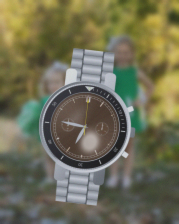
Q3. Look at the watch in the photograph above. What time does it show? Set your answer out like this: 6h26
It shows 6h46
